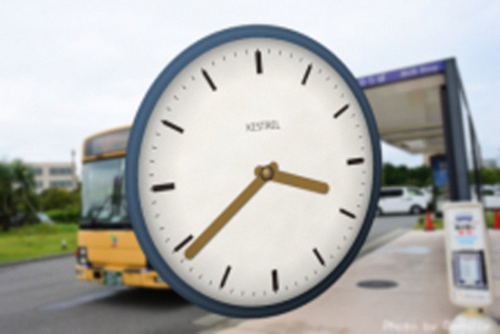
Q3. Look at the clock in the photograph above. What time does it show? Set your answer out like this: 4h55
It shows 3h39
